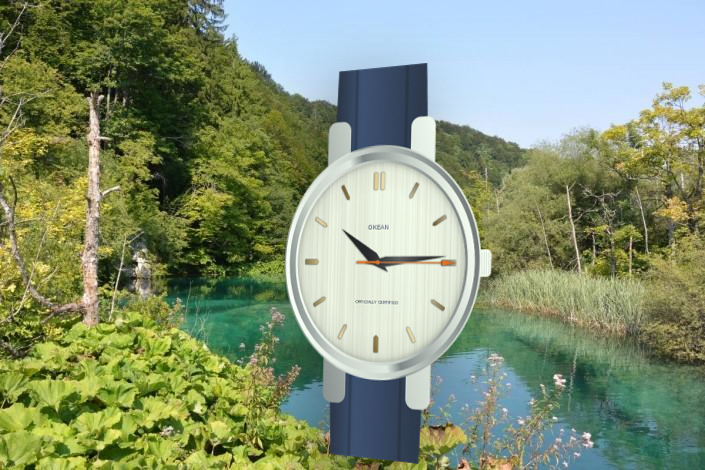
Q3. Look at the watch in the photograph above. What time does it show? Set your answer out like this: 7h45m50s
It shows 10h14m15s
